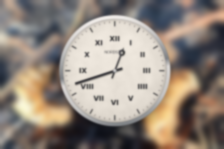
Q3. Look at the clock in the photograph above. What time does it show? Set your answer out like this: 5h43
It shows 12h42
